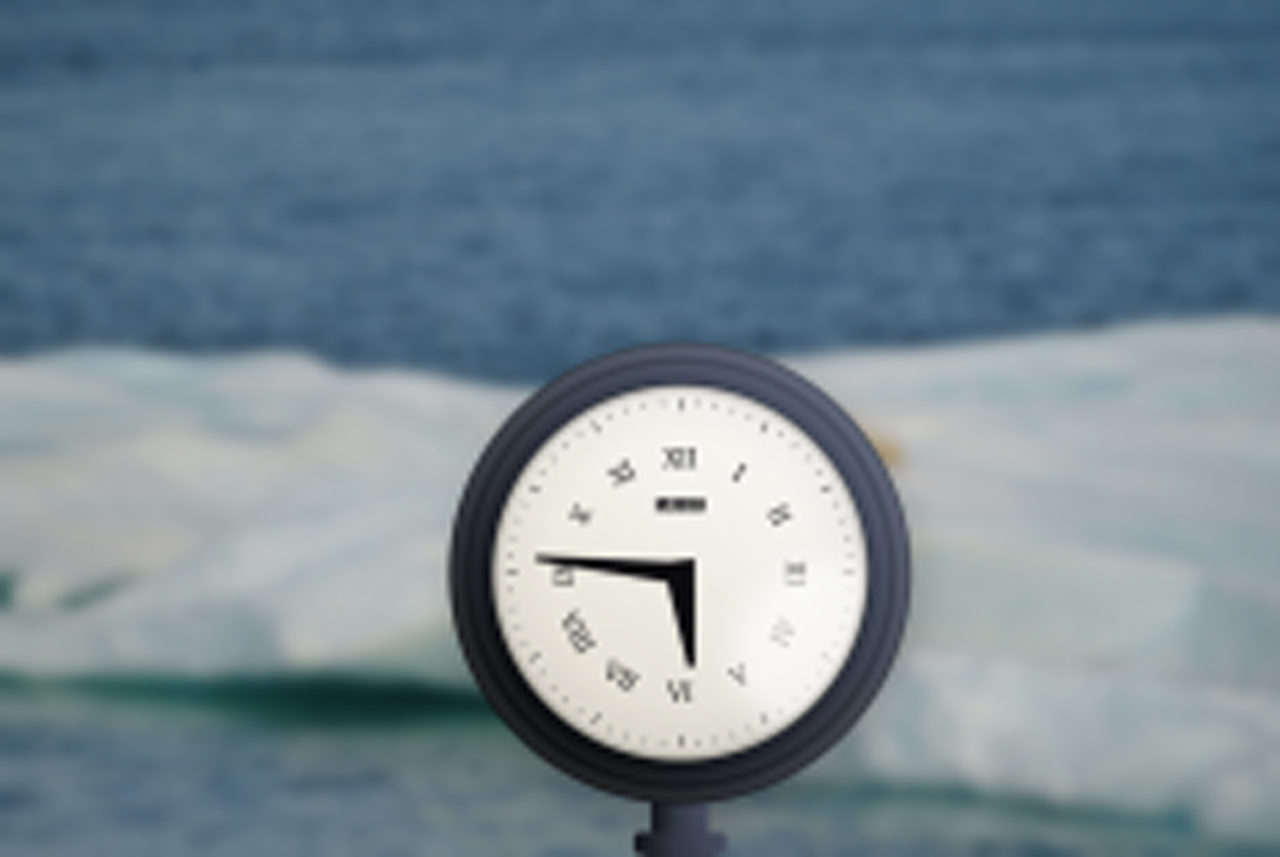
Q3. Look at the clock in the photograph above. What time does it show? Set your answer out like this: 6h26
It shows 5h46
